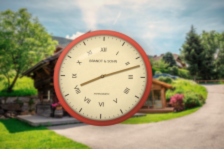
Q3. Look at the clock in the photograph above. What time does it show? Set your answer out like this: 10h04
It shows 8h12
